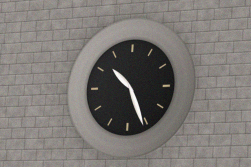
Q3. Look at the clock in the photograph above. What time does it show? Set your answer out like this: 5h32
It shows 10h26
